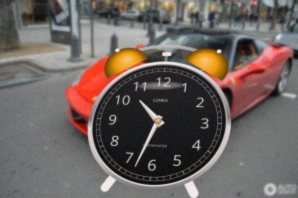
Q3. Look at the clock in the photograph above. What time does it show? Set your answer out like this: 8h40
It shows 10h33
